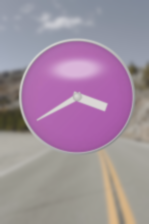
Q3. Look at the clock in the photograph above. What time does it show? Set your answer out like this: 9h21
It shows 3h40
